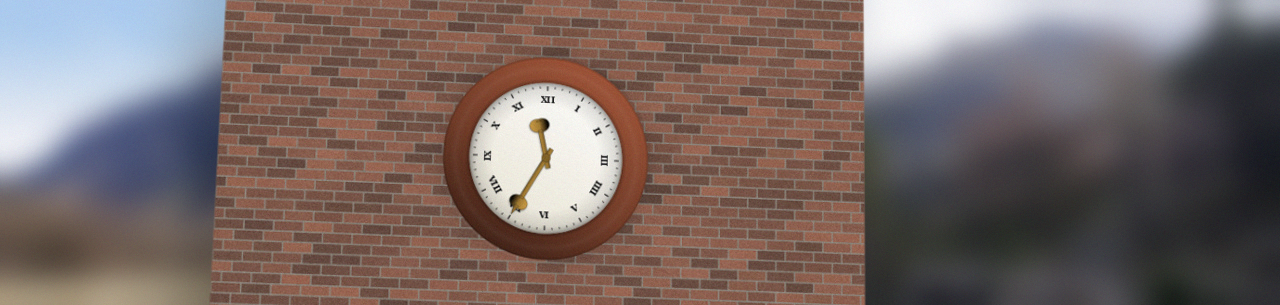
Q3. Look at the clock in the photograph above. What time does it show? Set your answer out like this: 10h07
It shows 11h35
